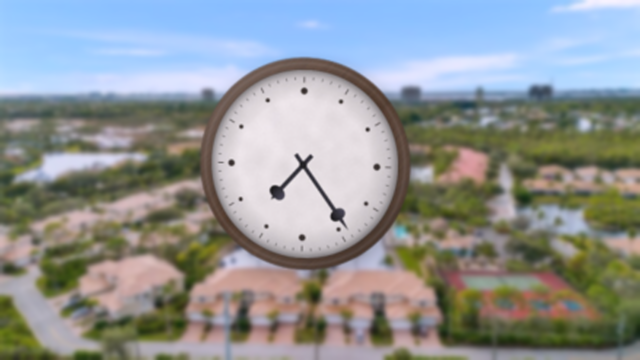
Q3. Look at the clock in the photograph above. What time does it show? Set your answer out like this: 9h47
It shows 7h24
